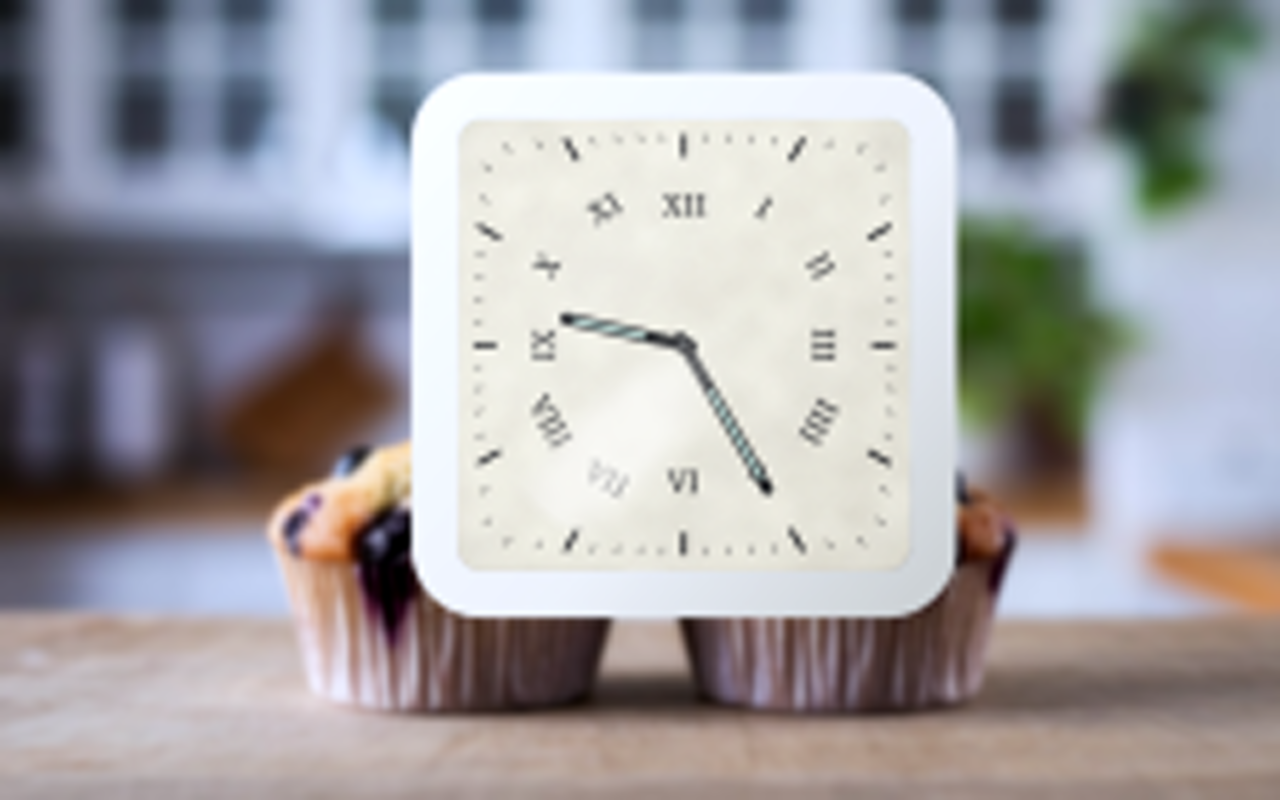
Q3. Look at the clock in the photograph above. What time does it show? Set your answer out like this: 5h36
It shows 9h25
